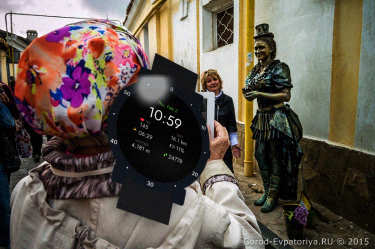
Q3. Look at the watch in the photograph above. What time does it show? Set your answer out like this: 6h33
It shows 10h59
